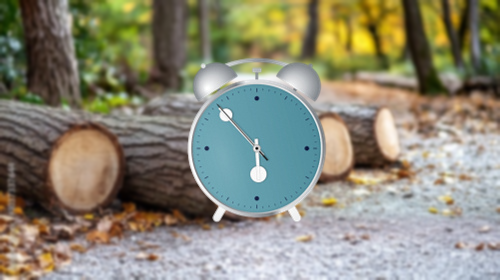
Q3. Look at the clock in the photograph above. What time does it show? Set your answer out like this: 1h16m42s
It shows 5h52m53s
